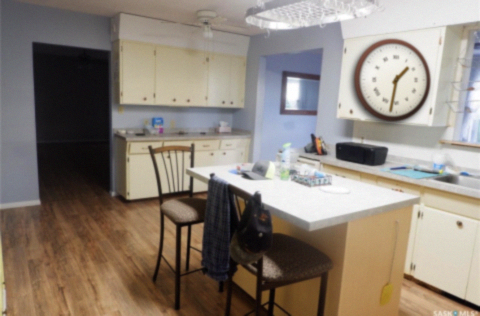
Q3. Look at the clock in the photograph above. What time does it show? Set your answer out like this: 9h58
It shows 1h32
